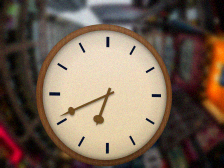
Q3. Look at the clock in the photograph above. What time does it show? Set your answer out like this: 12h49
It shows 6h41
